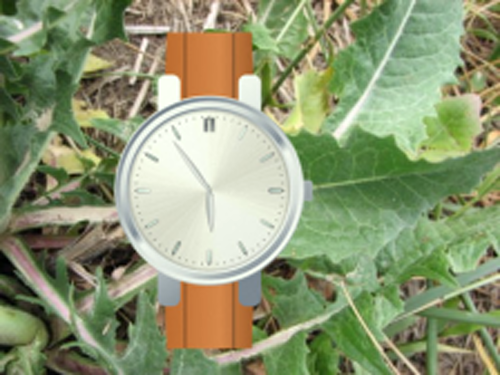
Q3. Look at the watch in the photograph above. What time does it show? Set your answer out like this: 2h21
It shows 5h54
